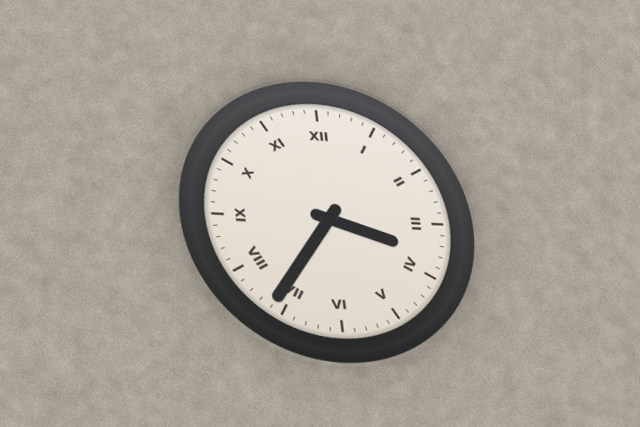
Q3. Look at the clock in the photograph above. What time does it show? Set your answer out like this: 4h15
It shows 3h36
